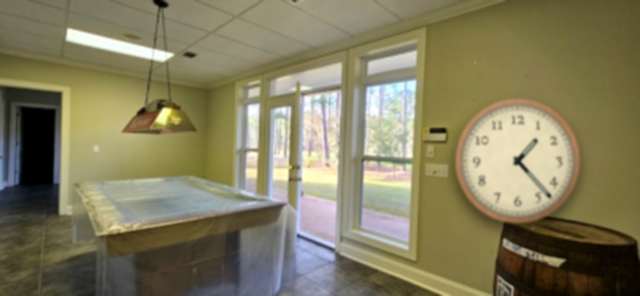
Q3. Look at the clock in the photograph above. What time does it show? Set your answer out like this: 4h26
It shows 1h23
